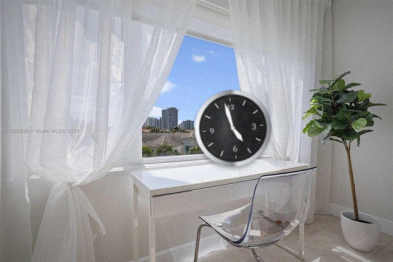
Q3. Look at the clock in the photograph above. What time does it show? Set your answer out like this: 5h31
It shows 4h58
